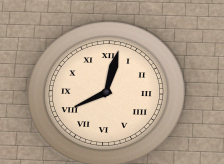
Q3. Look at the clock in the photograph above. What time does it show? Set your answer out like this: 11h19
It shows 8h02
